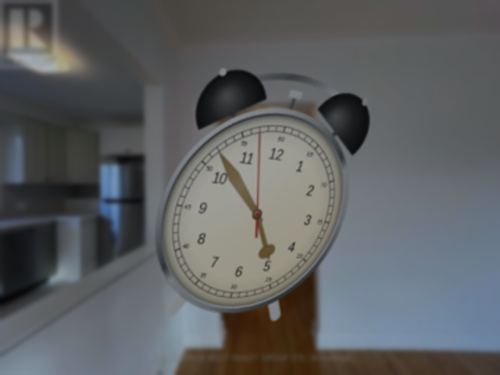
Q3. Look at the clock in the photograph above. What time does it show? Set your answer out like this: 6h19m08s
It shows 4h51m57s
